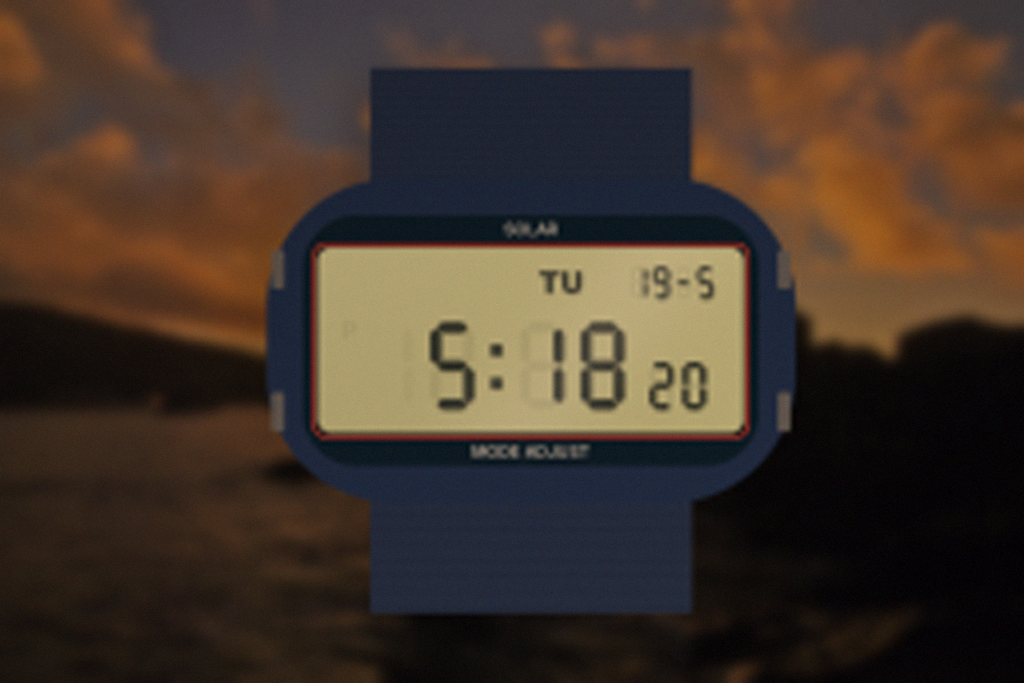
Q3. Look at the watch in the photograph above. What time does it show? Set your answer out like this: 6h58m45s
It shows 5h18m20s
